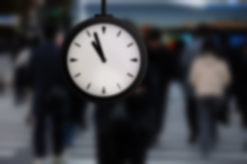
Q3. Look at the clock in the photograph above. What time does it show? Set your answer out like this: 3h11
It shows 10h57
